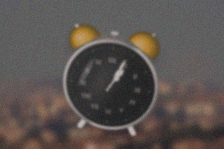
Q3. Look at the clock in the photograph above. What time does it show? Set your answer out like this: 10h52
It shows 1h04
